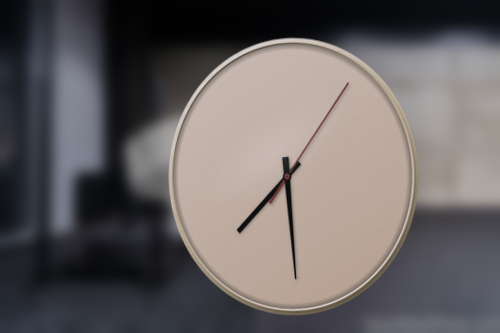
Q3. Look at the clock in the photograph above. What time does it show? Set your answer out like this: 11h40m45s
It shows 7h29m06s
